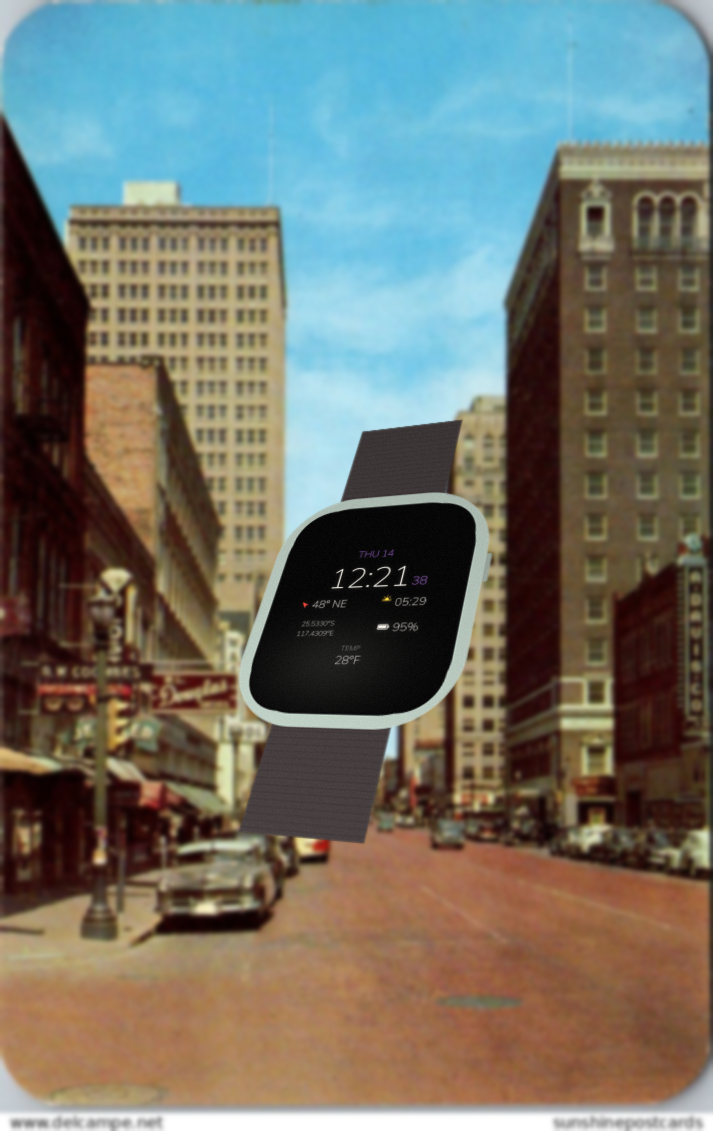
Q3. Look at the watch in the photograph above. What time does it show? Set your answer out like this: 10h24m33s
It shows 12h21m38s
